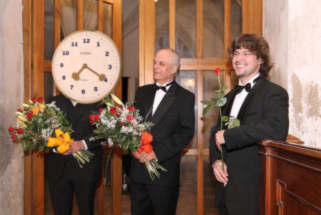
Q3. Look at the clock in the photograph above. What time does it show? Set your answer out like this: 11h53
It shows 7h20
